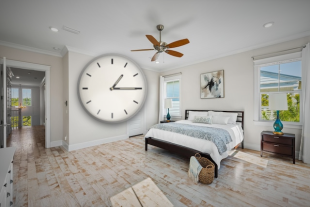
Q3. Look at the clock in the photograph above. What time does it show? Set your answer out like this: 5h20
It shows 1h15
